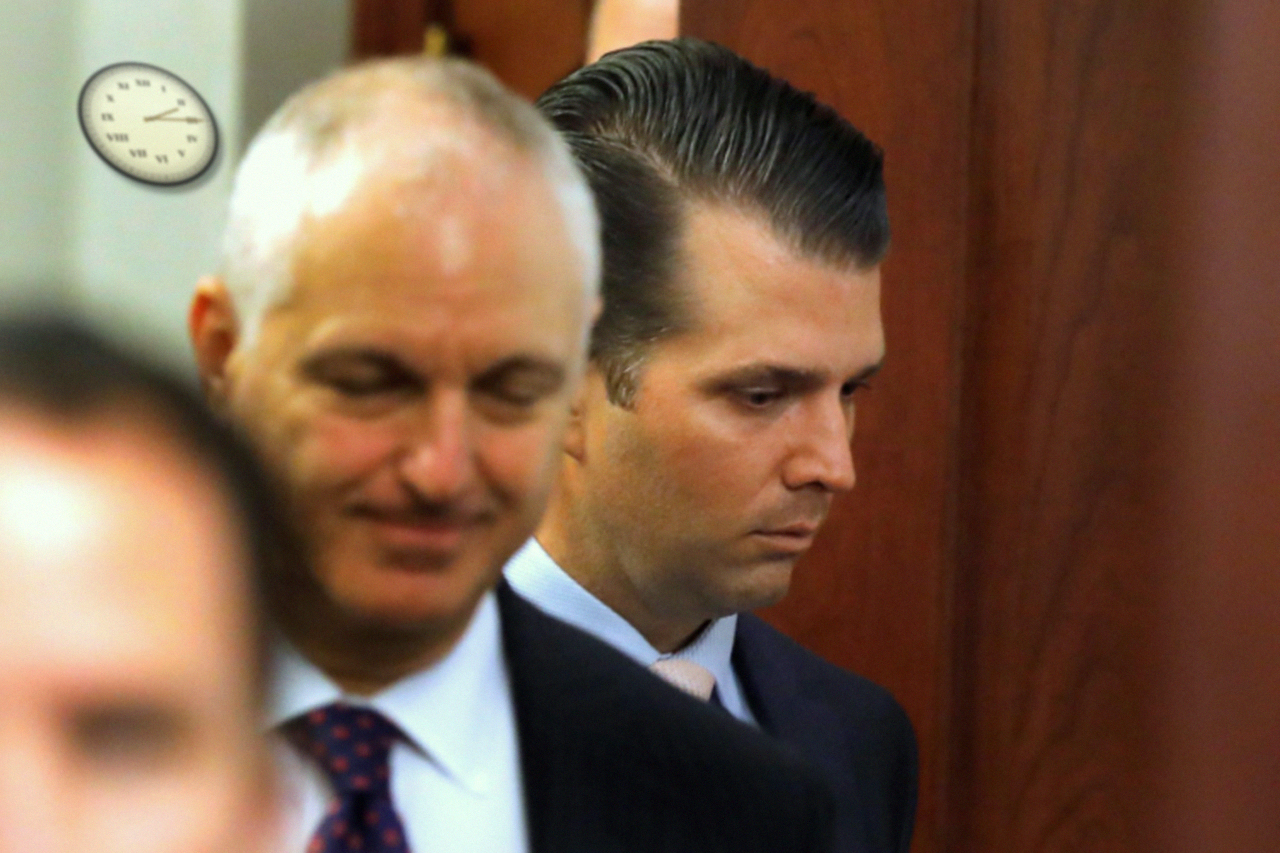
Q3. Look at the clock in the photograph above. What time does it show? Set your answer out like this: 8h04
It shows 2h15
